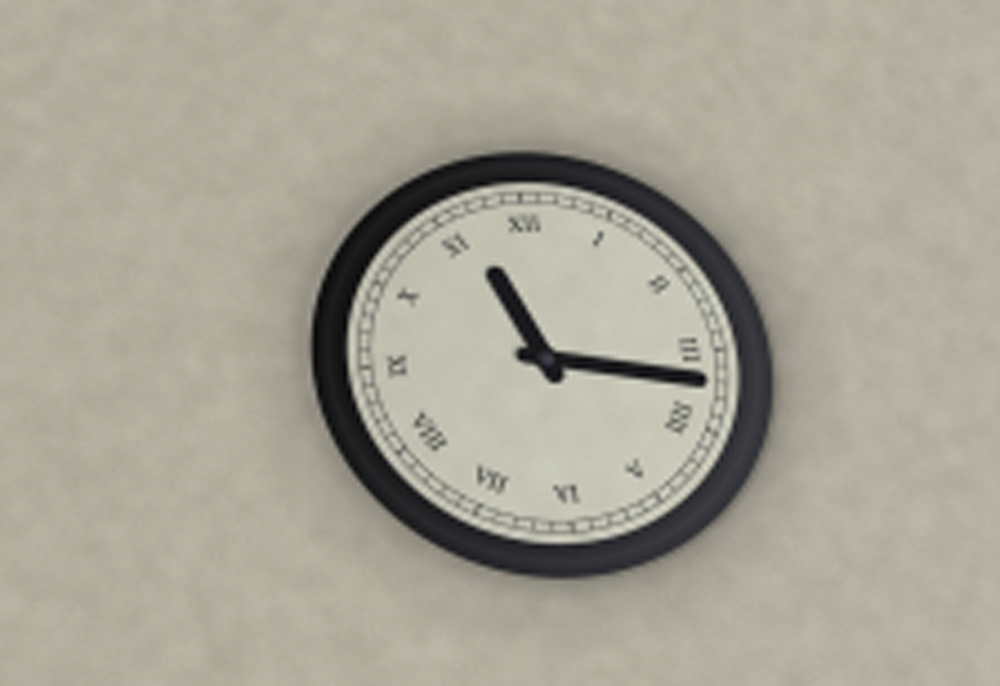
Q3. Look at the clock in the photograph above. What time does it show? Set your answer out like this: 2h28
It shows 11h17
